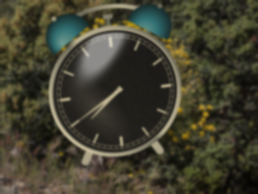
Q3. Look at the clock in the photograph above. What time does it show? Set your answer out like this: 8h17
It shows 7h40
